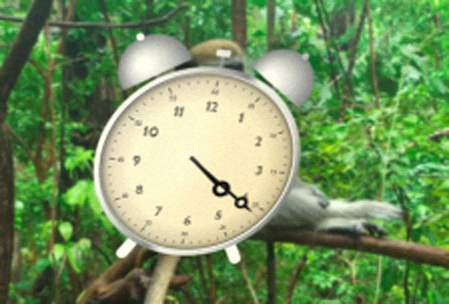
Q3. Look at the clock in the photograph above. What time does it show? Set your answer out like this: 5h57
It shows 4h21
